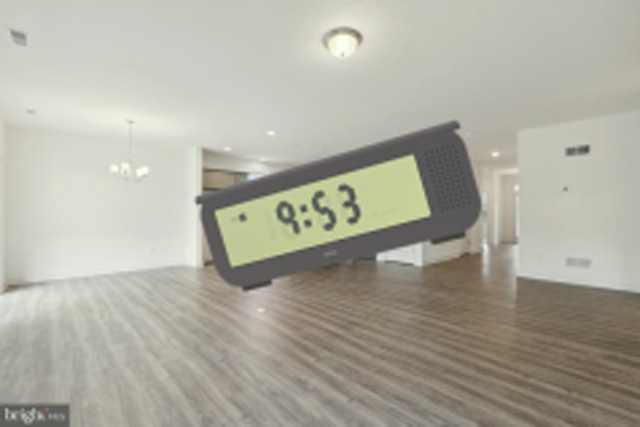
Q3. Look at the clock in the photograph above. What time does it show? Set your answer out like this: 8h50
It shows 9h53
